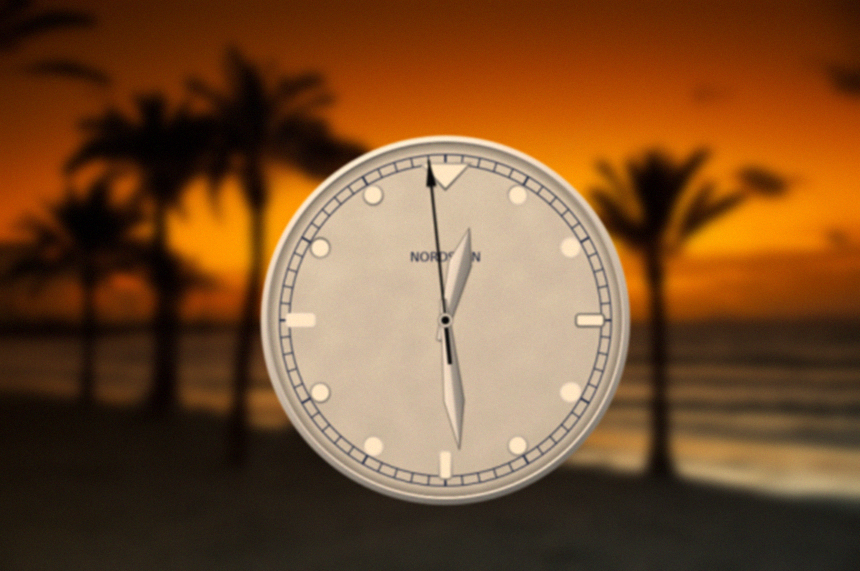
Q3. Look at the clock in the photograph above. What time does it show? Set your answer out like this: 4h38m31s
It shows 12h28m59s
